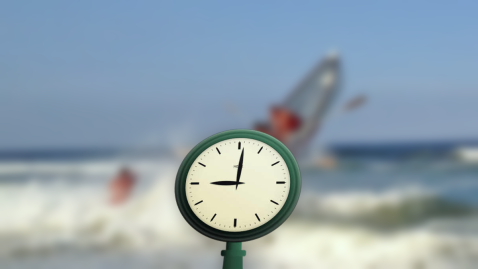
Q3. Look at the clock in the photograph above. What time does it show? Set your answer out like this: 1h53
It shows 9h01
